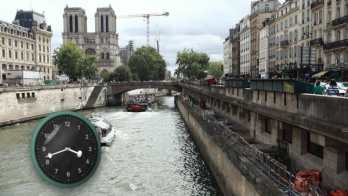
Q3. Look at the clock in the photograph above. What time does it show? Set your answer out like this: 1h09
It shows 3h42
